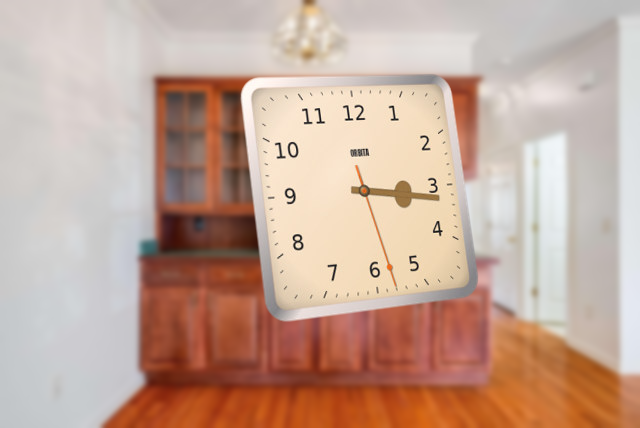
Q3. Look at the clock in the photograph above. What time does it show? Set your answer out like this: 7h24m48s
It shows 3h16m28s
